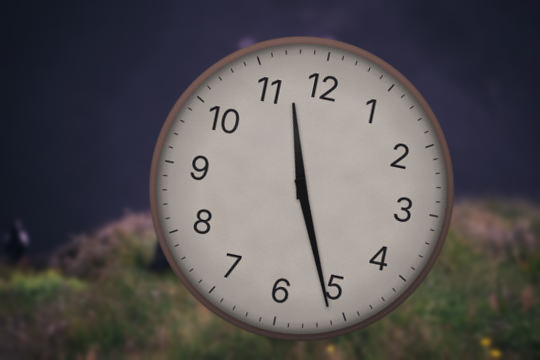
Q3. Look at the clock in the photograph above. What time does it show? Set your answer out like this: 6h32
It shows 11h26
